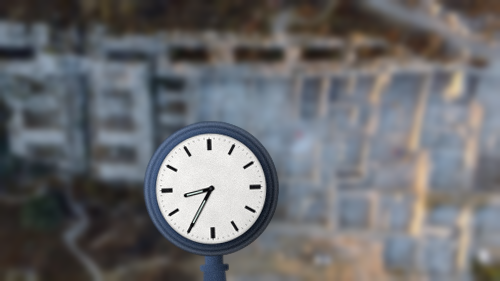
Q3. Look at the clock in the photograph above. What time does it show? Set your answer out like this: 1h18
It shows 8h35
